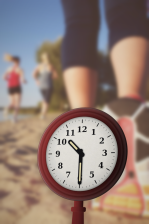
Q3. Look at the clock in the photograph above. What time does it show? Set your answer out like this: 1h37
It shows 10h30
